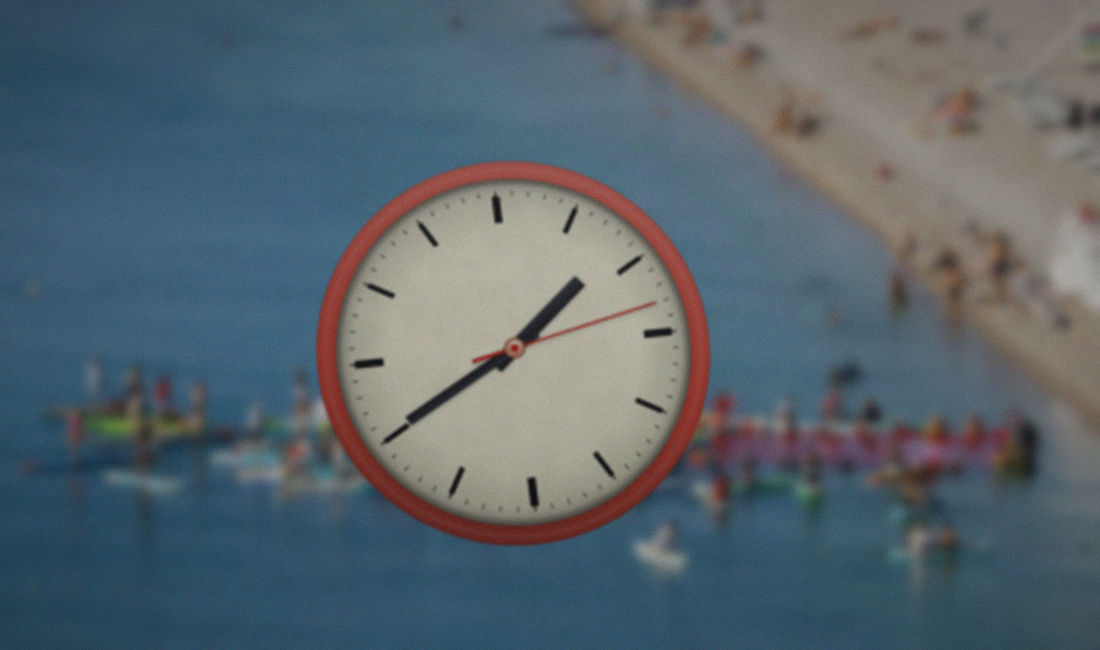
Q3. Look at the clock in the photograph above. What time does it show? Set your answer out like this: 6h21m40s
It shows 1h40m13s
